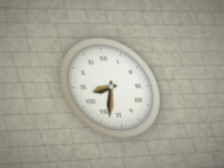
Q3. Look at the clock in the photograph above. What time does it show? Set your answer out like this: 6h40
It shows 8h33
